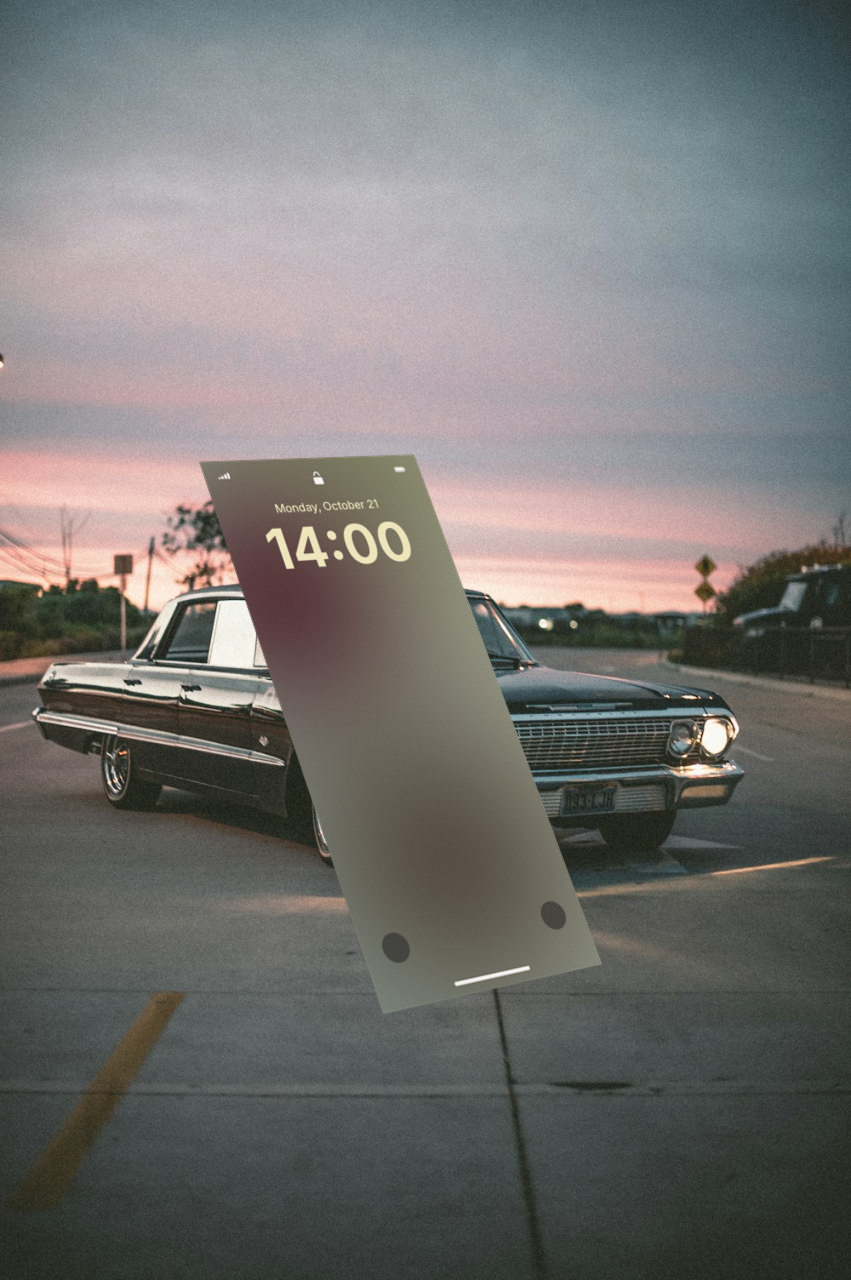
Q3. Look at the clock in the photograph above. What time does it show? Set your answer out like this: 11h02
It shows 14h00
